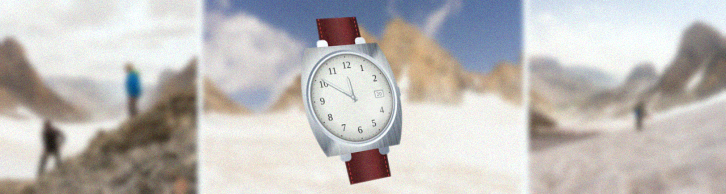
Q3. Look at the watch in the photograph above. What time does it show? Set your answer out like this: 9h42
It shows 11h51
